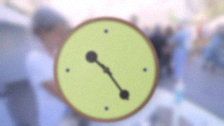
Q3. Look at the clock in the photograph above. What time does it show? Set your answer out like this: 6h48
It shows 10h24
